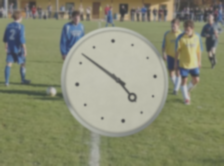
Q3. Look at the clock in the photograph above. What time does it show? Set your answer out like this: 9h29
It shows 4h52
